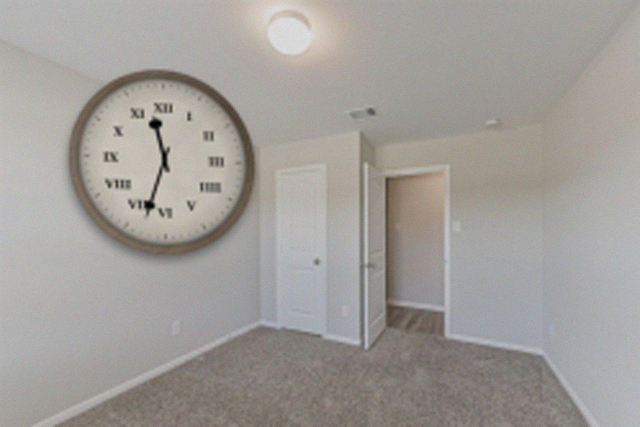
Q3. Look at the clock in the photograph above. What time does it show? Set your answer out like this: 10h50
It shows 11h33
